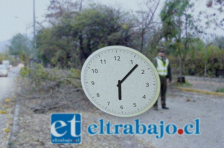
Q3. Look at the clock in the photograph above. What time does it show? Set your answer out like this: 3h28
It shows 6h07
